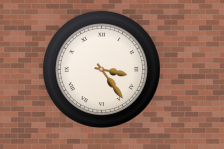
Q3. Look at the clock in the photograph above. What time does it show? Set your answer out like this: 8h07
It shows 3h24
